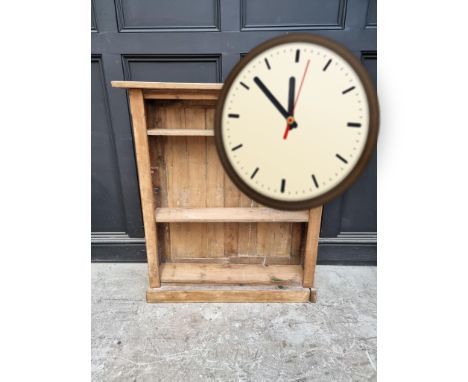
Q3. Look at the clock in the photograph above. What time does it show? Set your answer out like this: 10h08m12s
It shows 11h52m02s
